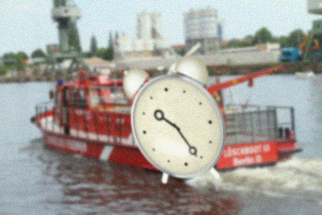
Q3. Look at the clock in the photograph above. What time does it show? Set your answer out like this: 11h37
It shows 10h26
